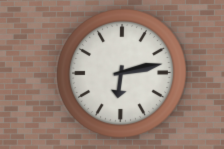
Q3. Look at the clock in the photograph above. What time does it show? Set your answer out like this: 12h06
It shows 6h13
